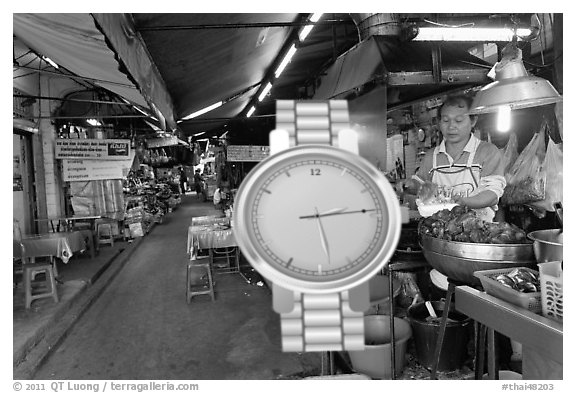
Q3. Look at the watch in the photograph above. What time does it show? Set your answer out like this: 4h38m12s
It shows 2h28m14s
